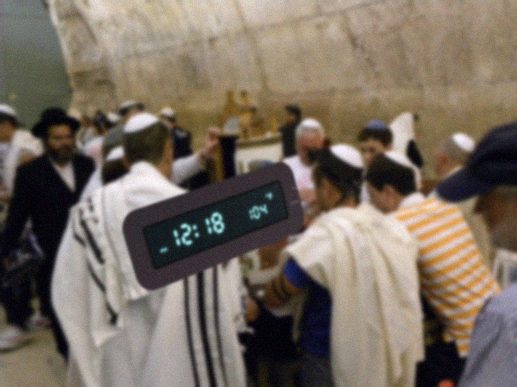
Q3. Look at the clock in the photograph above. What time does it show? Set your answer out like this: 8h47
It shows 12h18
